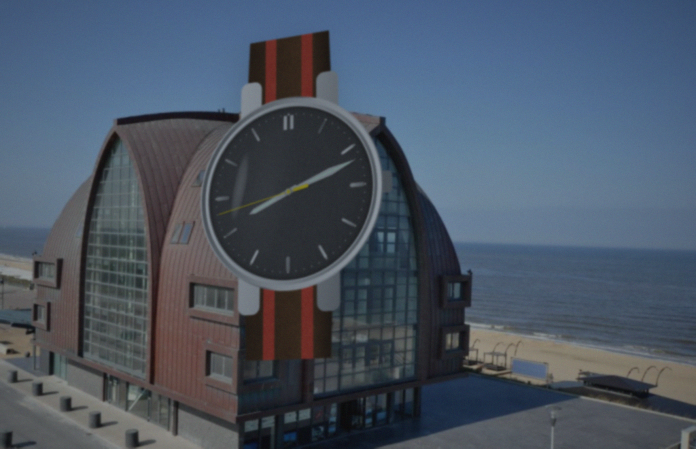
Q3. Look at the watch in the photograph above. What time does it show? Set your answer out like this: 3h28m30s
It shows 8h11m43s
